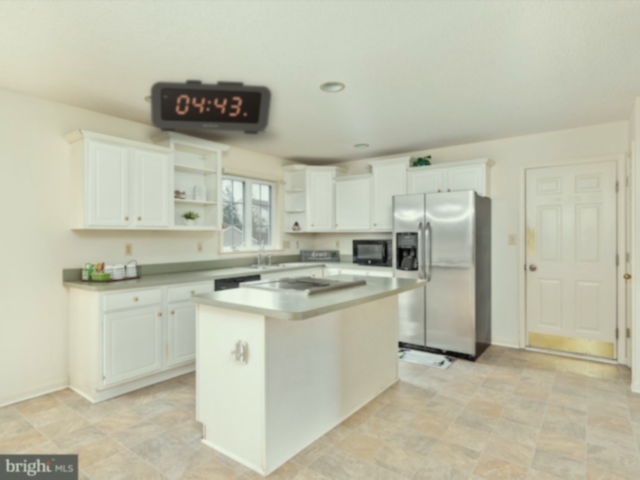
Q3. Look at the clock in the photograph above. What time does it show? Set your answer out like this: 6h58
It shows 4h43
